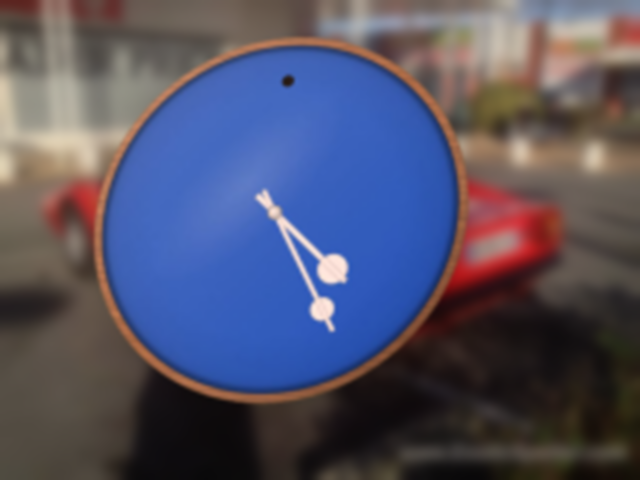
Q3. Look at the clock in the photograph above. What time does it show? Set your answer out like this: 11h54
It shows 4h25
